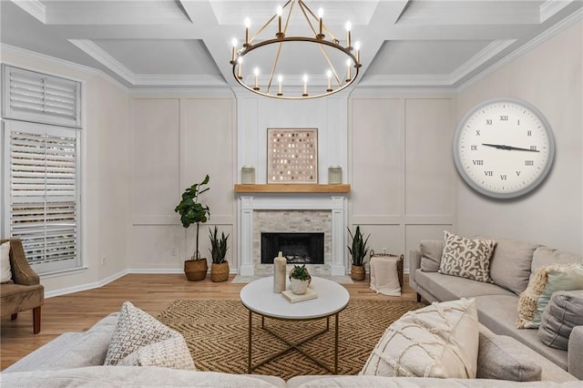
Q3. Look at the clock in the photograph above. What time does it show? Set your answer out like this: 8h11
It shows 9h16
